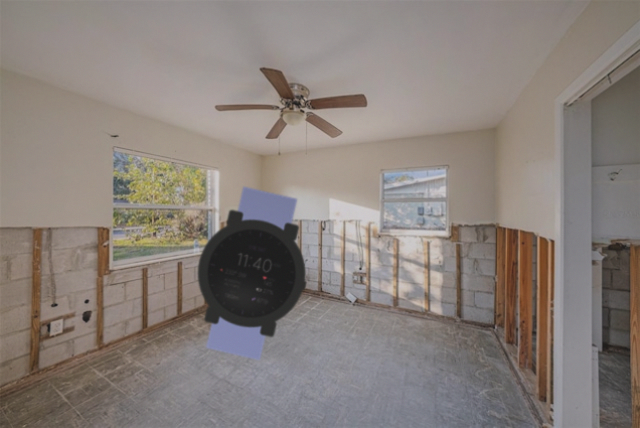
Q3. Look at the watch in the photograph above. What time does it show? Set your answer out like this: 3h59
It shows 11h40
